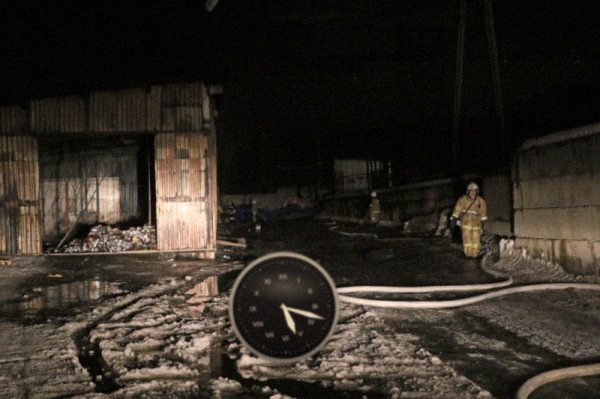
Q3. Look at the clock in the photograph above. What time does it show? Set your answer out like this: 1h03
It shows 5h18
